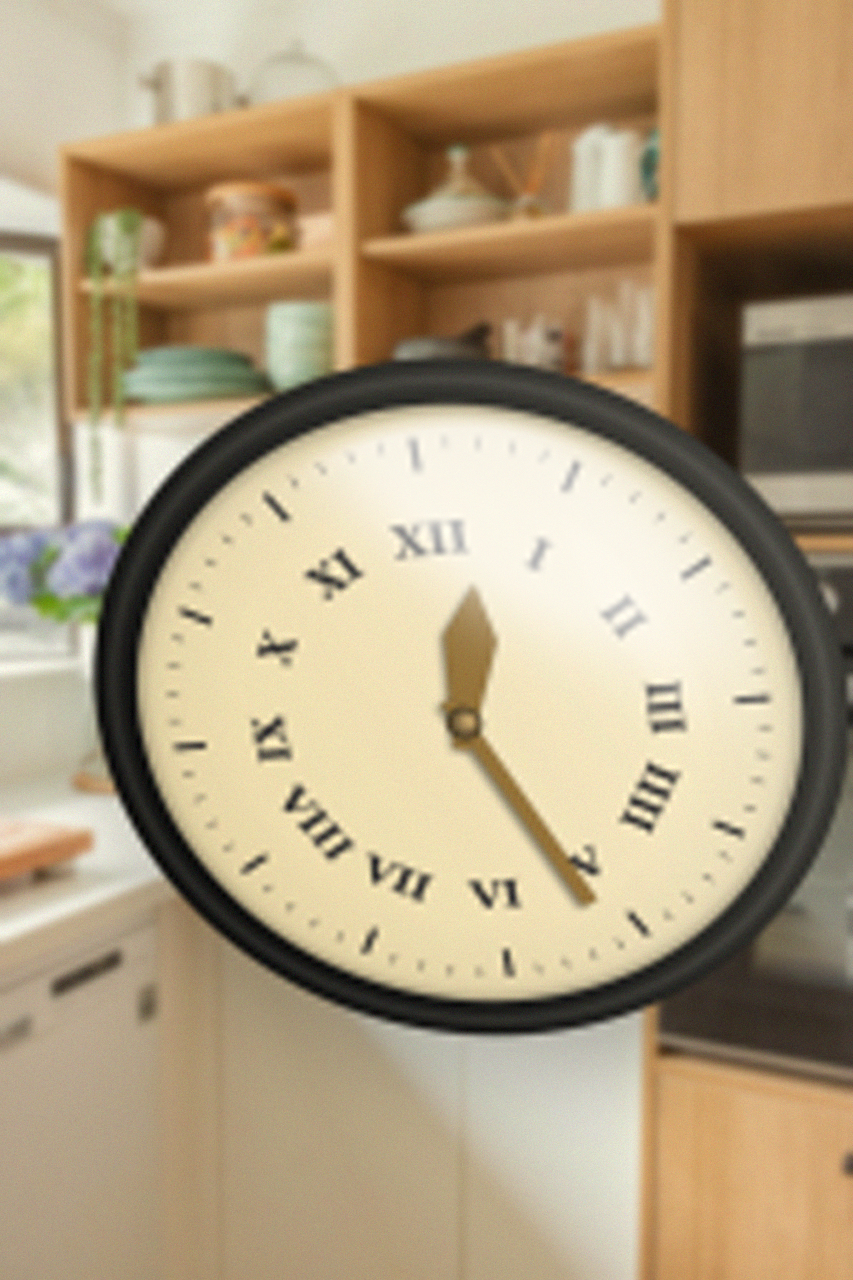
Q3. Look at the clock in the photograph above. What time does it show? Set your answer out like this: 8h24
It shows 12h26
